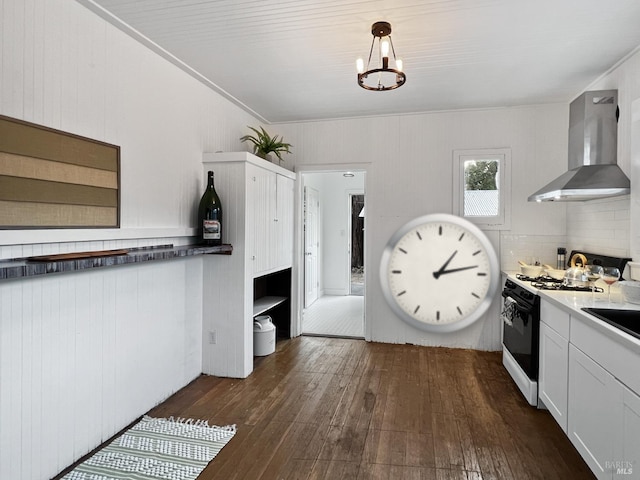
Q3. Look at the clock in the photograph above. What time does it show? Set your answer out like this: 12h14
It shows 1h13
